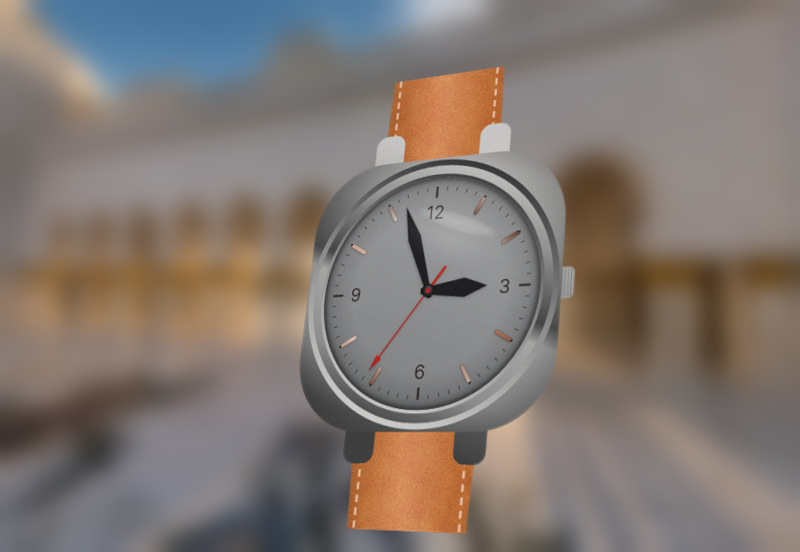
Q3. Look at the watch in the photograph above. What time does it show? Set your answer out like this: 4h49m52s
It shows 2h56m36s
